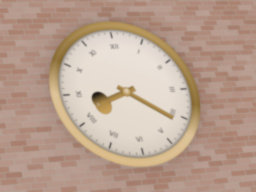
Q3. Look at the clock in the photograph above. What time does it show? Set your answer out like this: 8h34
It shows 8h21
